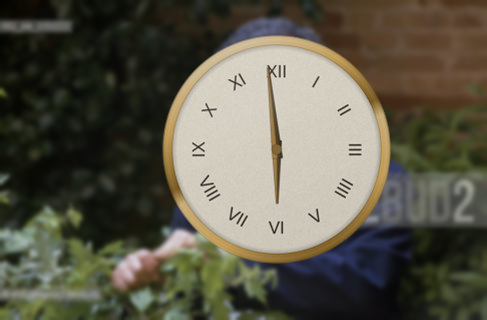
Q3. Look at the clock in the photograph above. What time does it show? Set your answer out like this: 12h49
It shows 5h59
